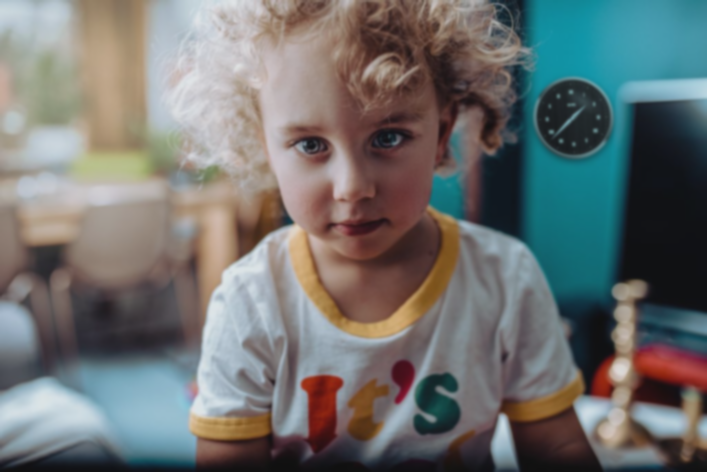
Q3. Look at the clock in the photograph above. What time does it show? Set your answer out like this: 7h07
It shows 1h38
